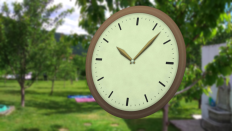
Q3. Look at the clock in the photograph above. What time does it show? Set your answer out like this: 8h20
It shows 10h07
